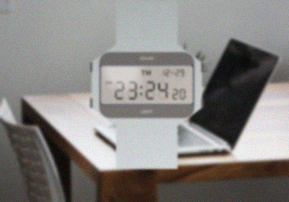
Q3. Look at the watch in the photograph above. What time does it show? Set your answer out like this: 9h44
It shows 23h24
